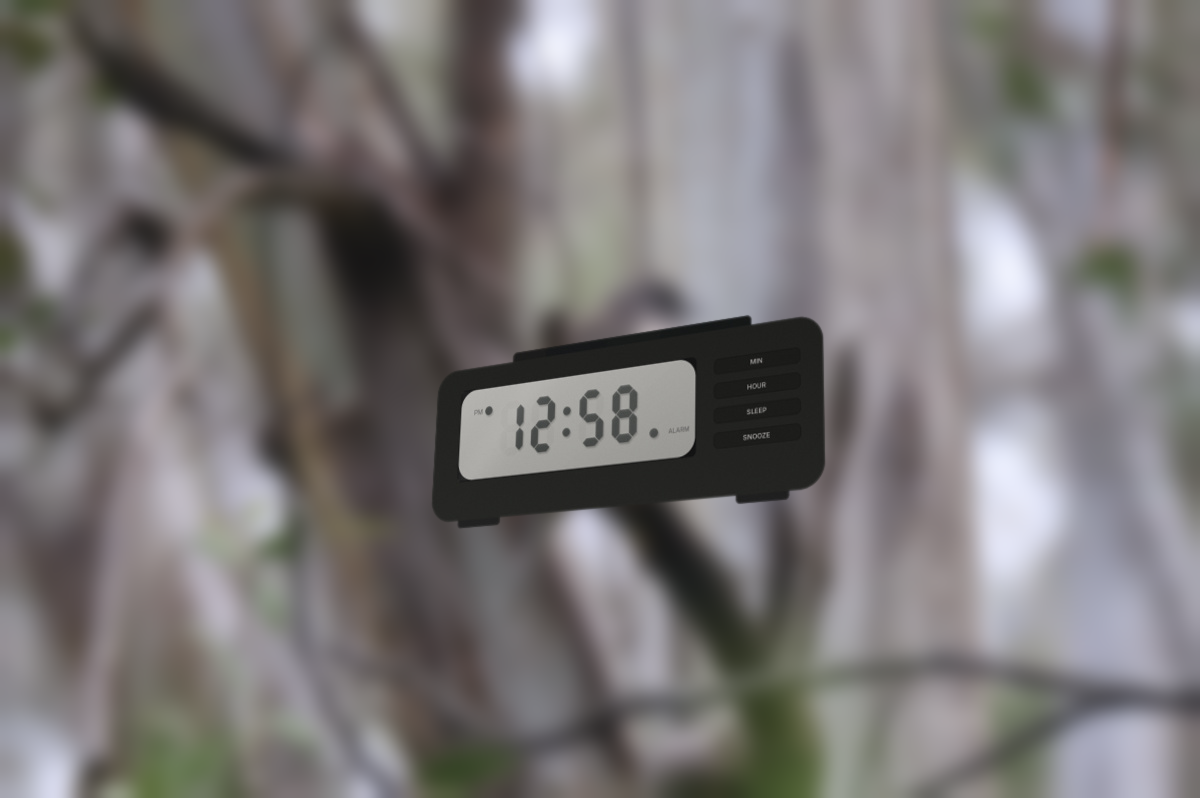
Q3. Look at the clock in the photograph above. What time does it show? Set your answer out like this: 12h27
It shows 12h58
